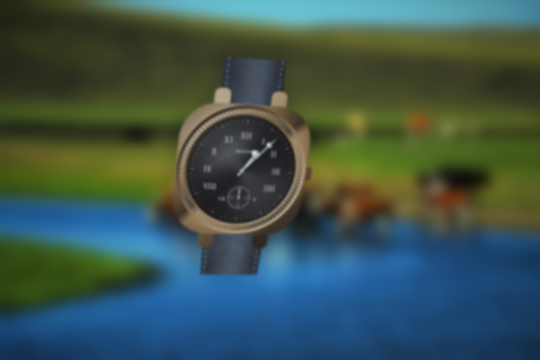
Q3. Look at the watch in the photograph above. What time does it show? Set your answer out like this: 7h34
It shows 1h07
